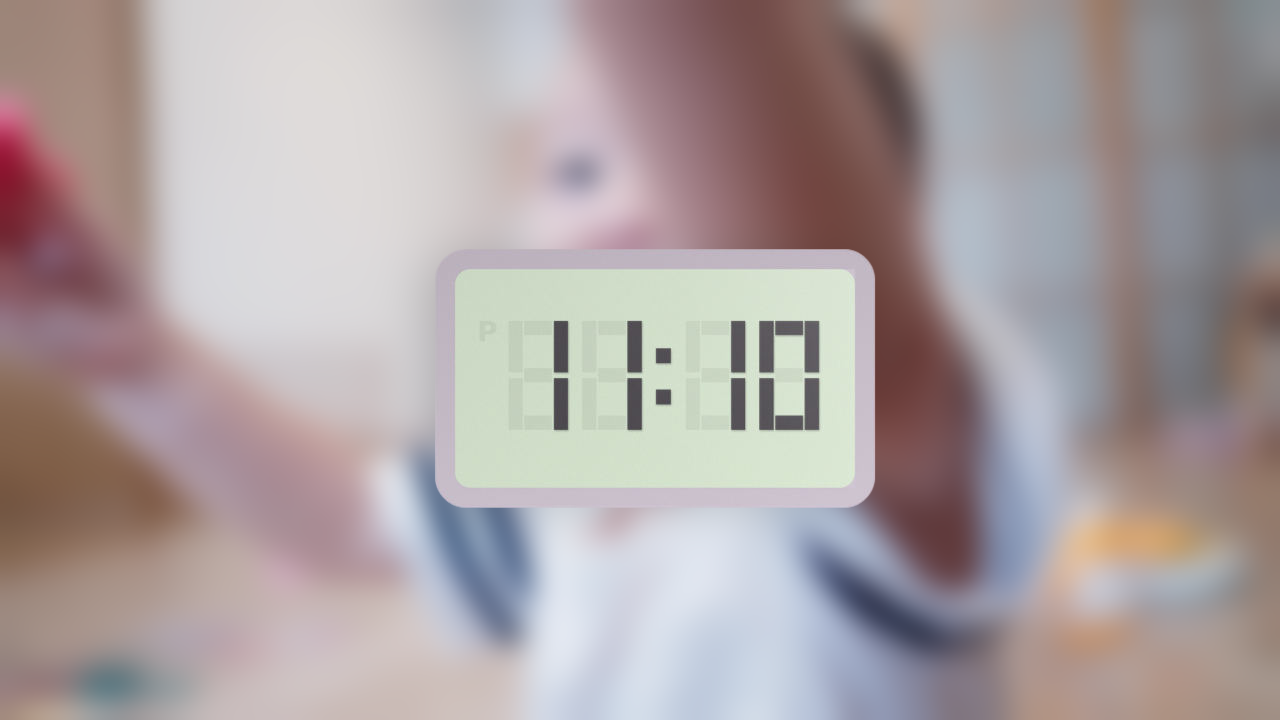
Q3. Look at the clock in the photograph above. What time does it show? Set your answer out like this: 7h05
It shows 11h10
